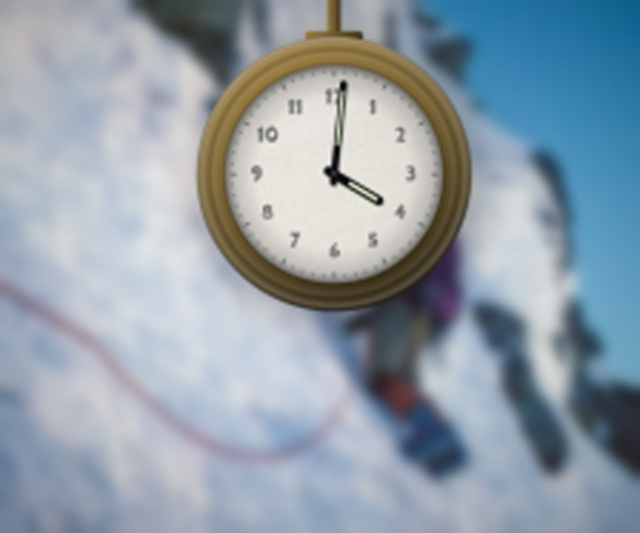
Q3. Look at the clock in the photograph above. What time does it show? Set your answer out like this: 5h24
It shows 4h01
